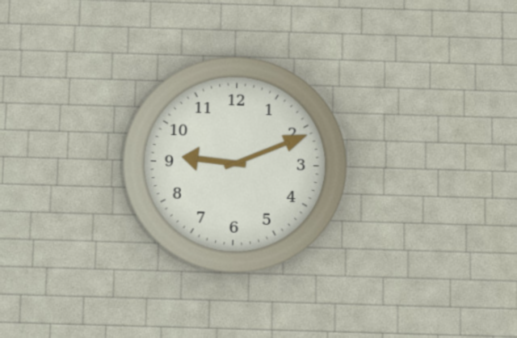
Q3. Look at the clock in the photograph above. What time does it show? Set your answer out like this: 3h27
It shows 9h11
